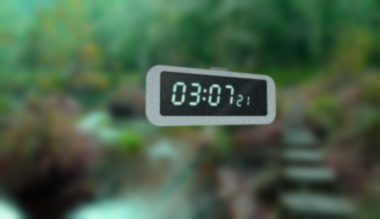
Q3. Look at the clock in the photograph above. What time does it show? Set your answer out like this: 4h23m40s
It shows 3h07m21s
